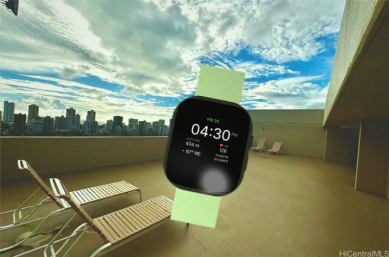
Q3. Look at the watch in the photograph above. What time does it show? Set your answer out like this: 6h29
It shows 4h30
